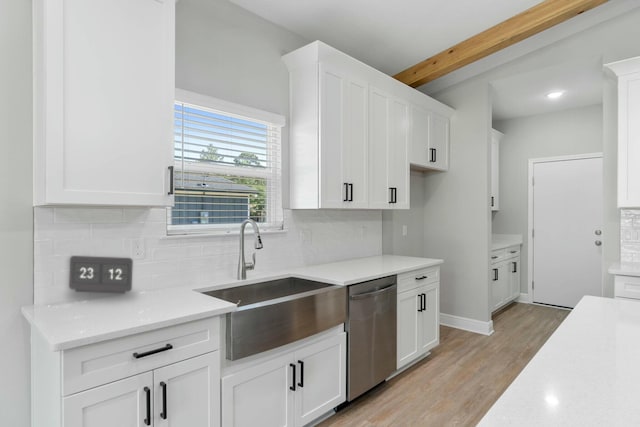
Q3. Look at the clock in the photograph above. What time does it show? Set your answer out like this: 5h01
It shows 23h12
